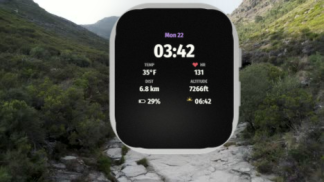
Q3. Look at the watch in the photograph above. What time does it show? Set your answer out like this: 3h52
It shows 3h42
